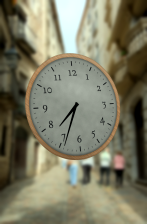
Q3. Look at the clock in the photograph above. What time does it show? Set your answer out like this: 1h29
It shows 7h34
